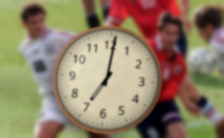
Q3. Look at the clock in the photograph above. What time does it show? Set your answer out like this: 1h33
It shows 7h01
